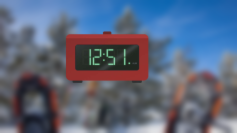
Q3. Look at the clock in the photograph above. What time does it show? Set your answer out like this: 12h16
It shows 12h51
